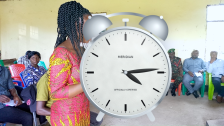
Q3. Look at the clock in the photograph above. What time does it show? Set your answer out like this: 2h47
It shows 4h14
